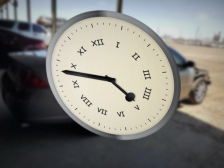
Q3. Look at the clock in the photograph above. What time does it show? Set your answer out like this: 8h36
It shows 4h48
